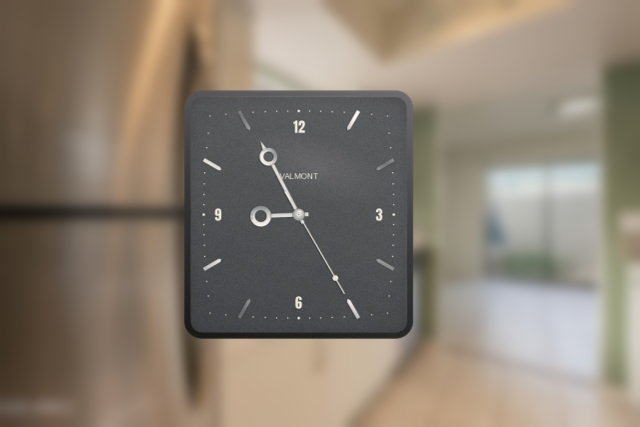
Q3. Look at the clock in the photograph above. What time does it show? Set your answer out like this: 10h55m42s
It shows 8h55m25s
